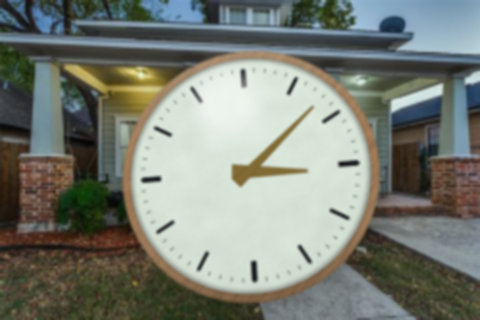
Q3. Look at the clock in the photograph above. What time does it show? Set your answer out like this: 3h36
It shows 3h08
